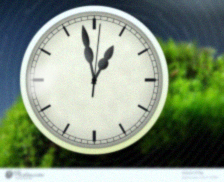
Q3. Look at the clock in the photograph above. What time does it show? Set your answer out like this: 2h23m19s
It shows 12h58m01s
